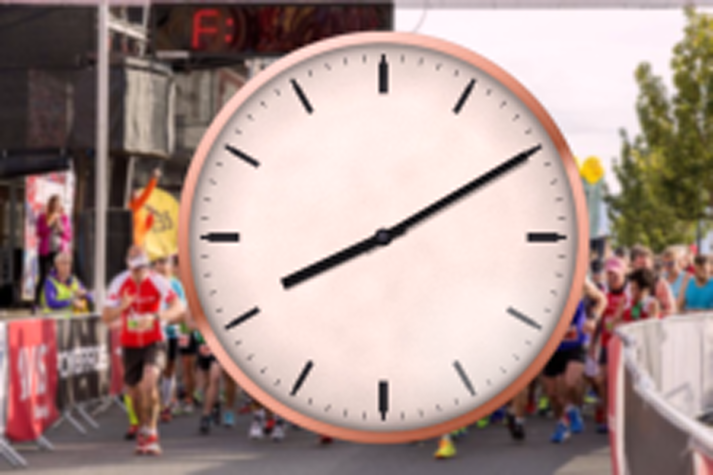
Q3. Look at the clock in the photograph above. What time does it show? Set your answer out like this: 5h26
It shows 8h10
